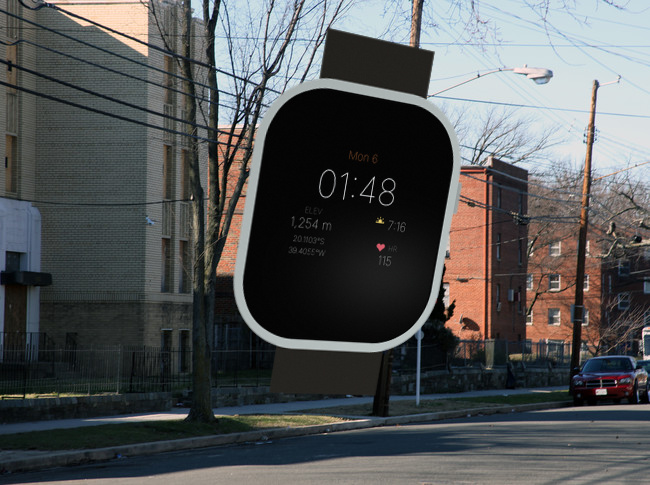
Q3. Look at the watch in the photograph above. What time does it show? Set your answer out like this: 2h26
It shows 1h48
